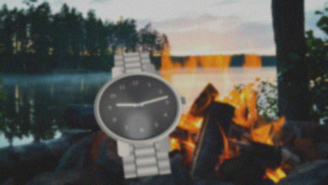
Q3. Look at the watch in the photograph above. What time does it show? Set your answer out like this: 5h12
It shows 9h13
